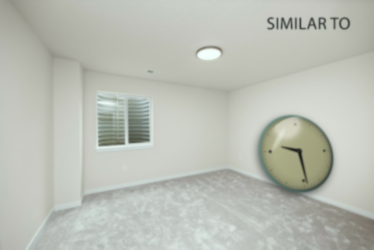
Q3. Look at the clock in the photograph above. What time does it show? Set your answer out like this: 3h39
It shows 9h29
